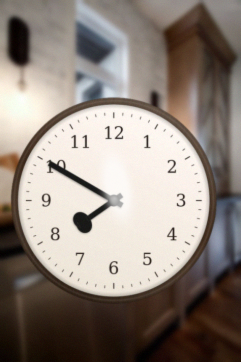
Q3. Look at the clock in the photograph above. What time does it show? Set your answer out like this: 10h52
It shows 7h50
